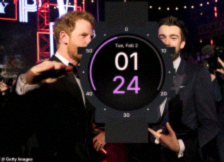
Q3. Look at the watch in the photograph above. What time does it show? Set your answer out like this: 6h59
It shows 1h24
